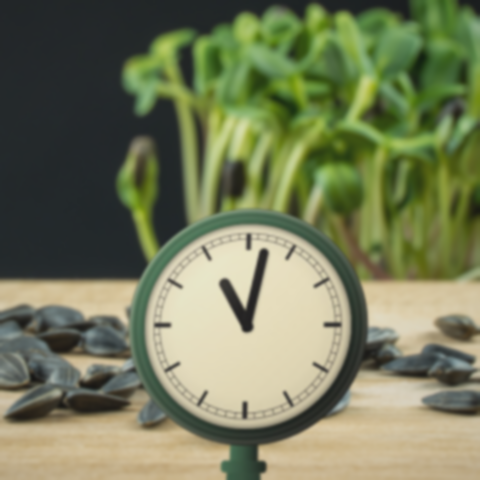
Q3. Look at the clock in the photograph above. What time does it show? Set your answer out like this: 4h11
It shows 11h02
